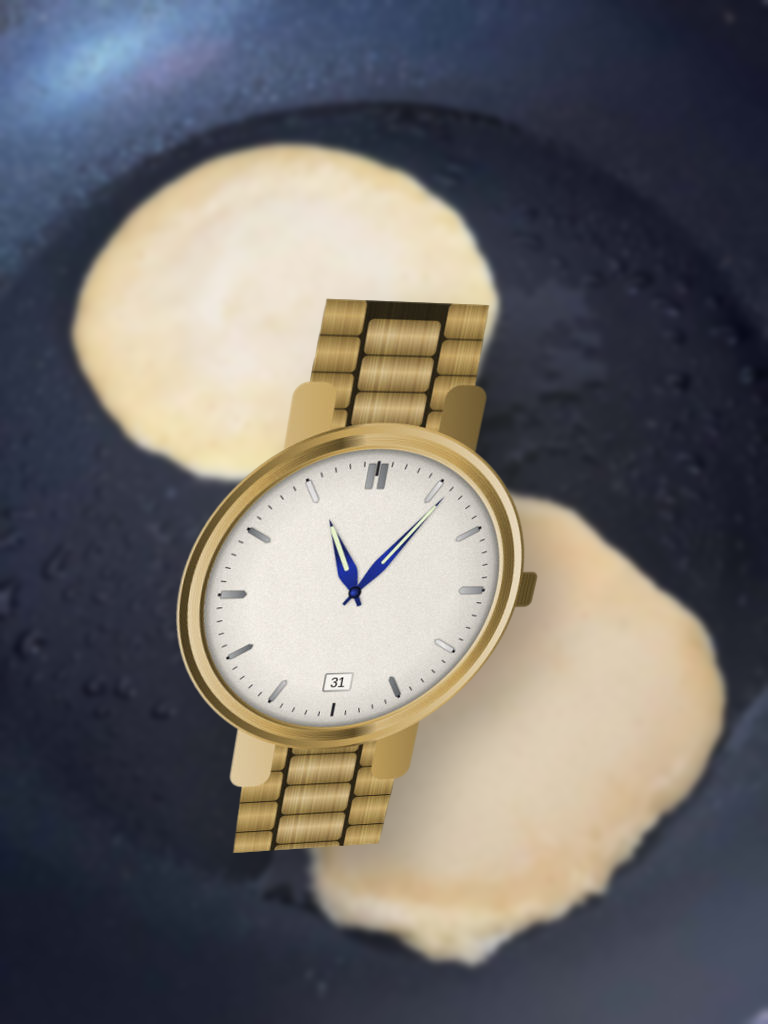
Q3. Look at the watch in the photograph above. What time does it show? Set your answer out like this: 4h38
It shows 11h06
